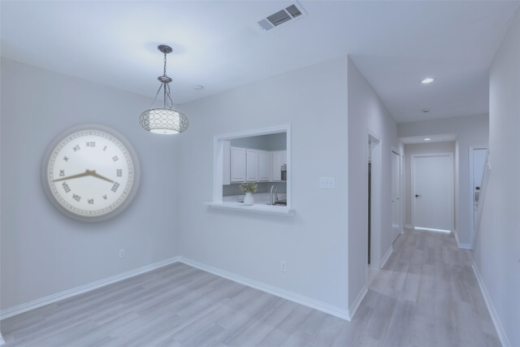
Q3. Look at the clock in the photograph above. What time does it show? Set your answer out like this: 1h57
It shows 3h43
